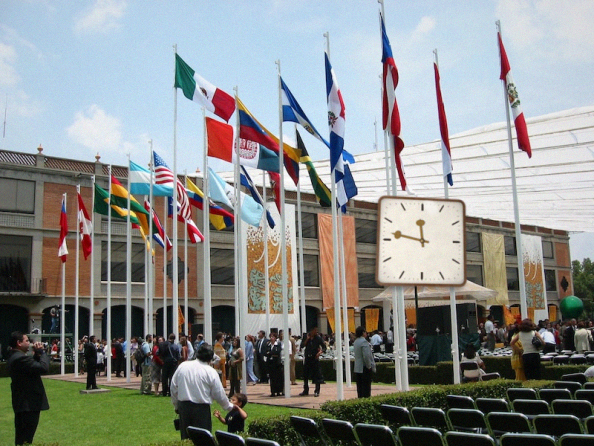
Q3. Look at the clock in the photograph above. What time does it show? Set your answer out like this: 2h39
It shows 11h47
